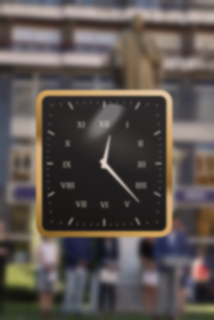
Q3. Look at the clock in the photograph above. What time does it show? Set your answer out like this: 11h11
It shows 12h23
